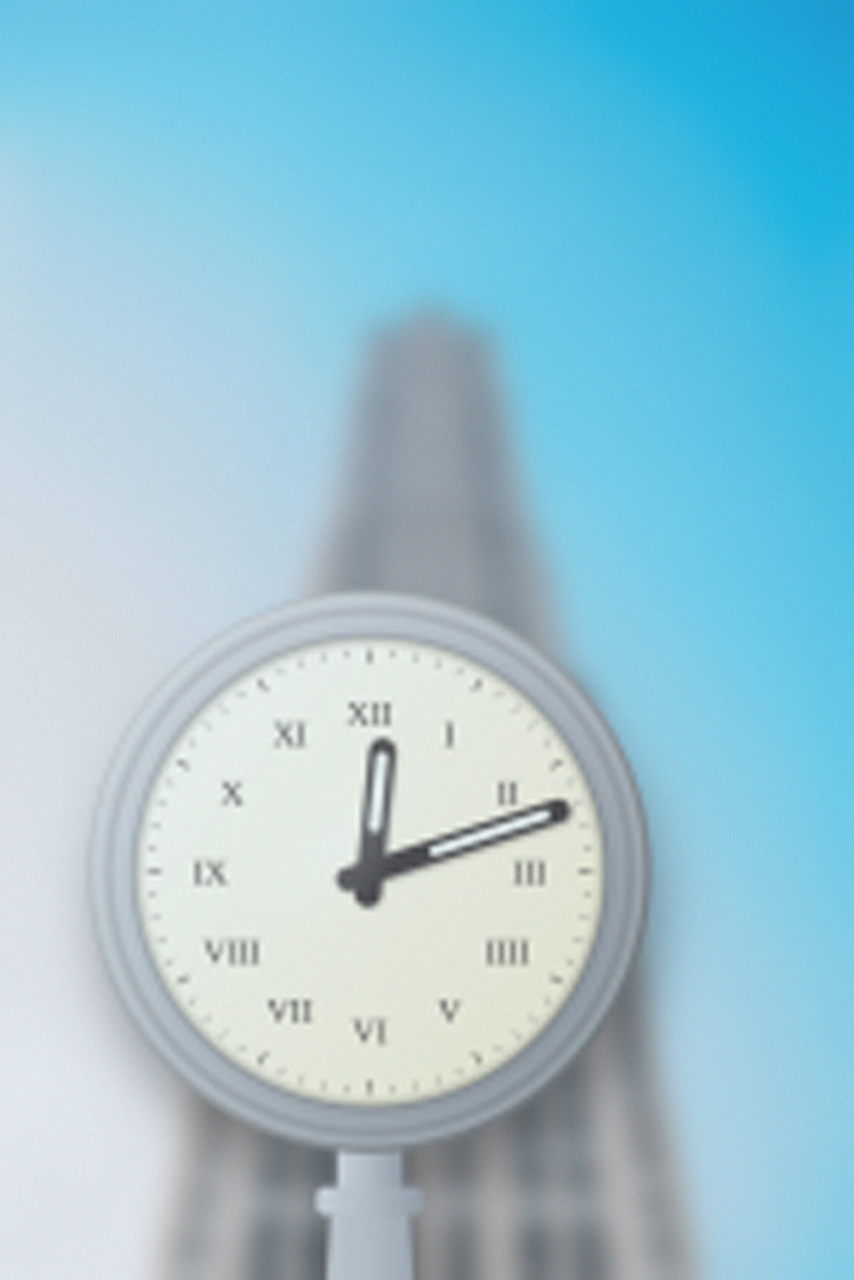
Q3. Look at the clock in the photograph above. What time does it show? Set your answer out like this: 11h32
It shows 12h12
